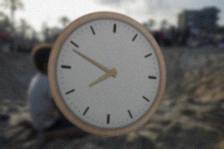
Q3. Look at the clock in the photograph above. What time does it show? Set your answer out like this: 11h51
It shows 7h49
